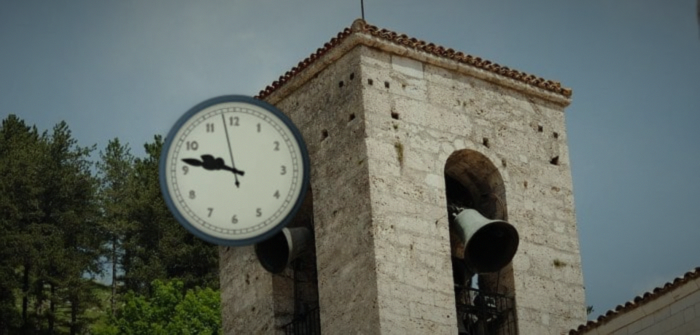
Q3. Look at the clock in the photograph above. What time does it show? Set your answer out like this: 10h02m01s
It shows 9h46m58s
